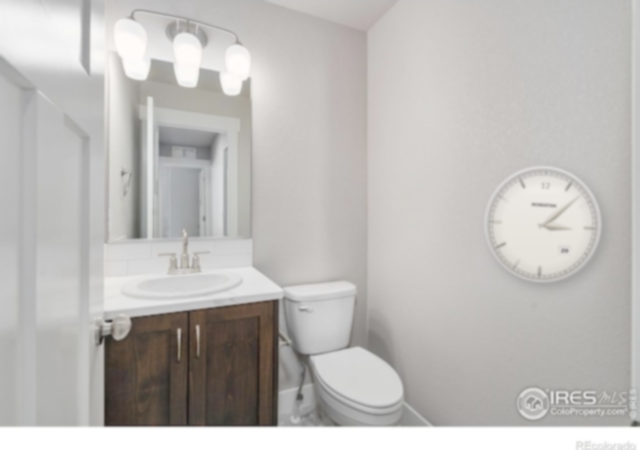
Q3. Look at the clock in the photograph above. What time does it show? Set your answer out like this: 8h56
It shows 3h08
